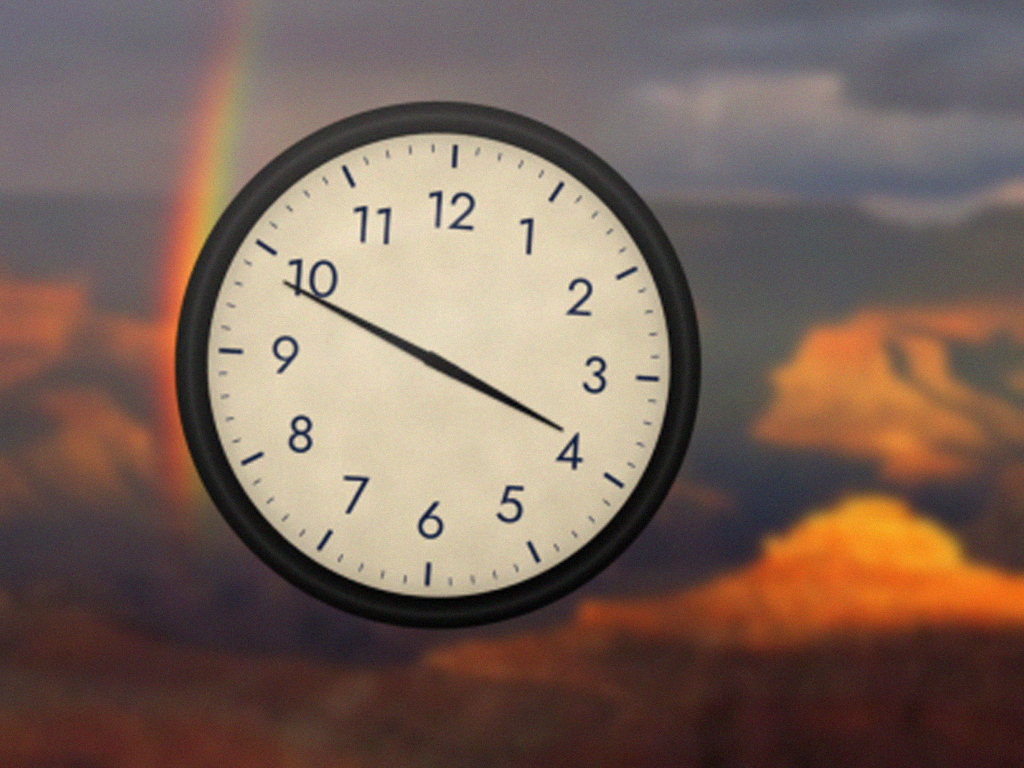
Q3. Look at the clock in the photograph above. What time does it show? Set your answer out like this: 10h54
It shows 3h49
